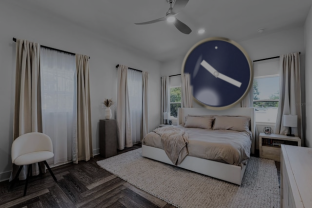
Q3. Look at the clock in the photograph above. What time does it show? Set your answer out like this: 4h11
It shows 10h19
